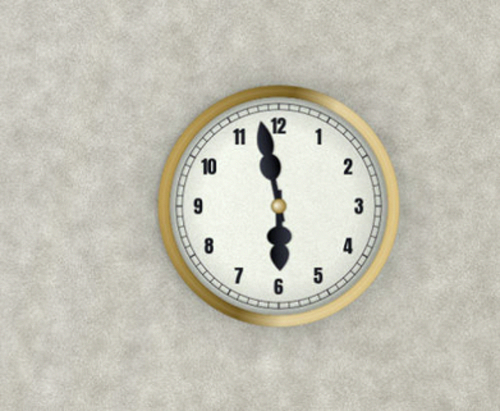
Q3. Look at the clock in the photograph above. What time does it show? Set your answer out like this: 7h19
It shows 5h58
